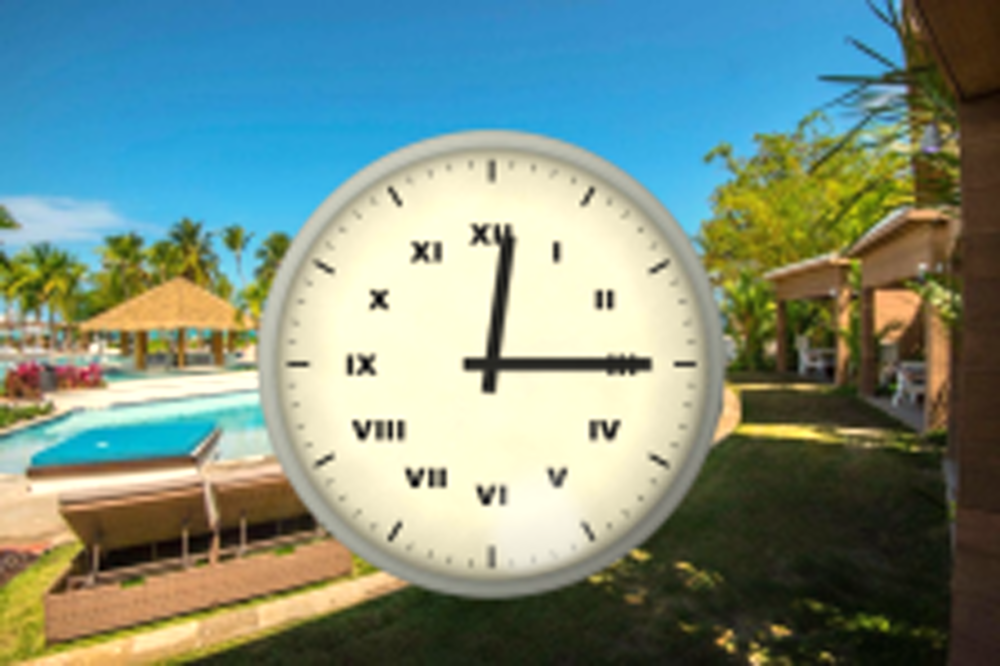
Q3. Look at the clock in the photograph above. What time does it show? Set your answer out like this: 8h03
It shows 12h15
